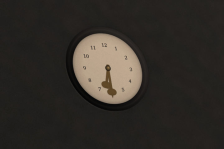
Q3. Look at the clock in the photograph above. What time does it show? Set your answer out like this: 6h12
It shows 6h30
